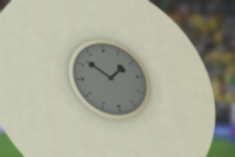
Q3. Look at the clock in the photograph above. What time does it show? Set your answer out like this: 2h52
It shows 1h52
